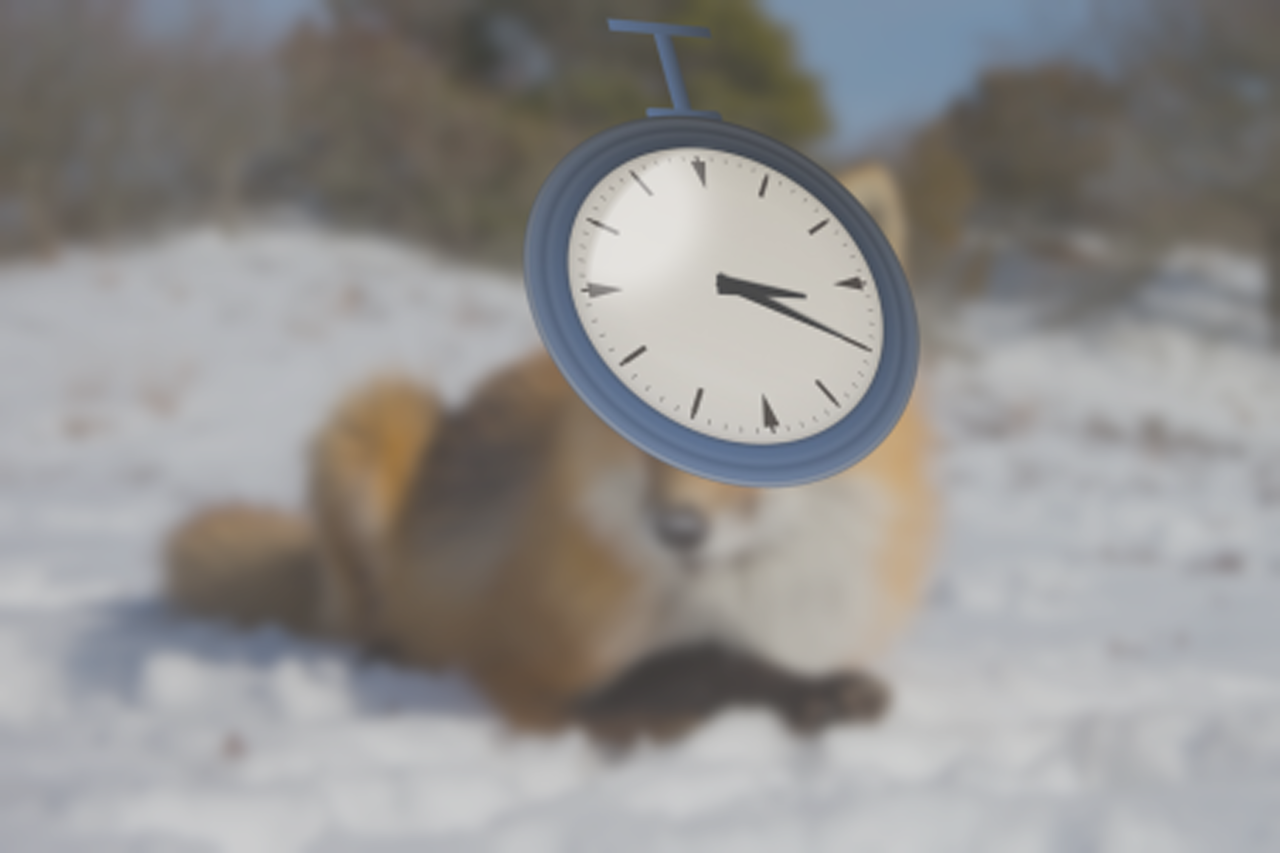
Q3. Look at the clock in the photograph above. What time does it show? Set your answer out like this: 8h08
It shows 3h20
